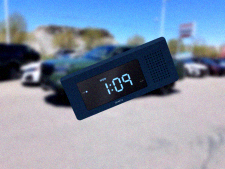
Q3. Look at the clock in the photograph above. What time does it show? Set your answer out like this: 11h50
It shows 1h09
